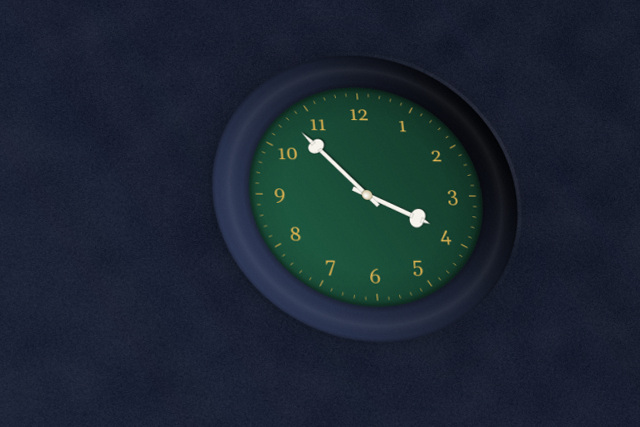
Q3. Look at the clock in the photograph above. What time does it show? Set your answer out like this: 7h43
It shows 3h53
